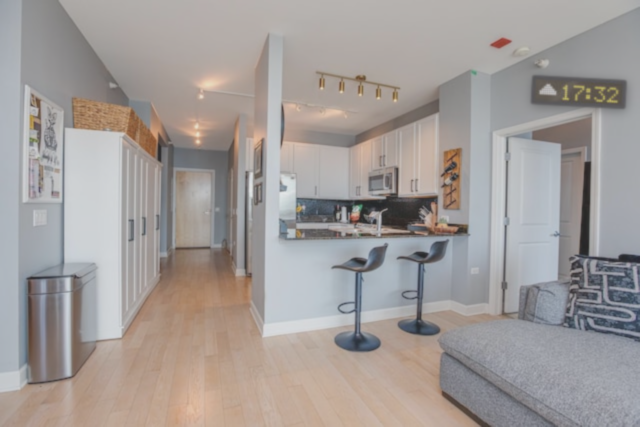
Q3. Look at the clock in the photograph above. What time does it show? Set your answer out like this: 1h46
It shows 17h32
